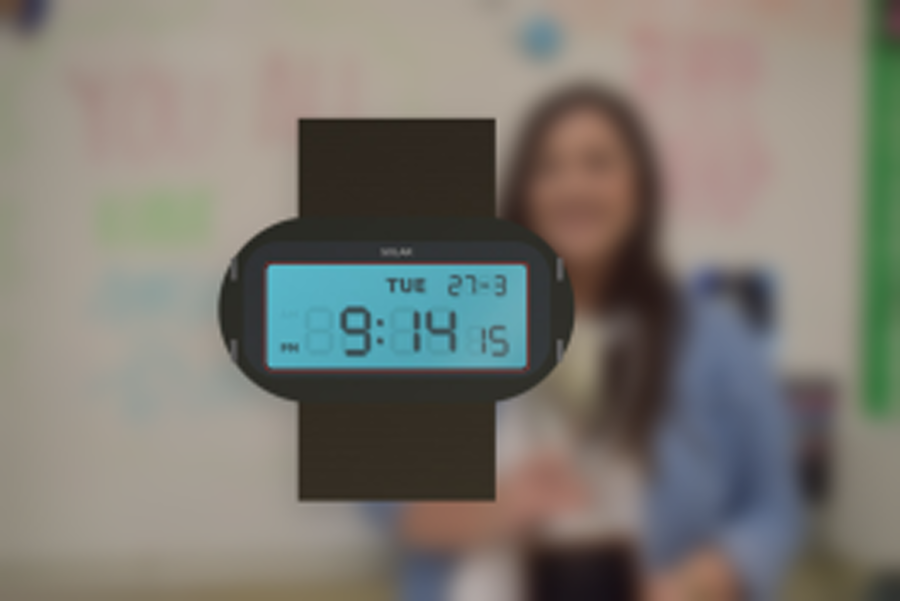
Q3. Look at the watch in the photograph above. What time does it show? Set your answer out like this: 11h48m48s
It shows 9h14m15s
